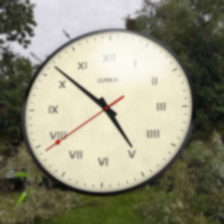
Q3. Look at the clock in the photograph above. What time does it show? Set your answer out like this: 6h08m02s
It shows 4h51m39s
